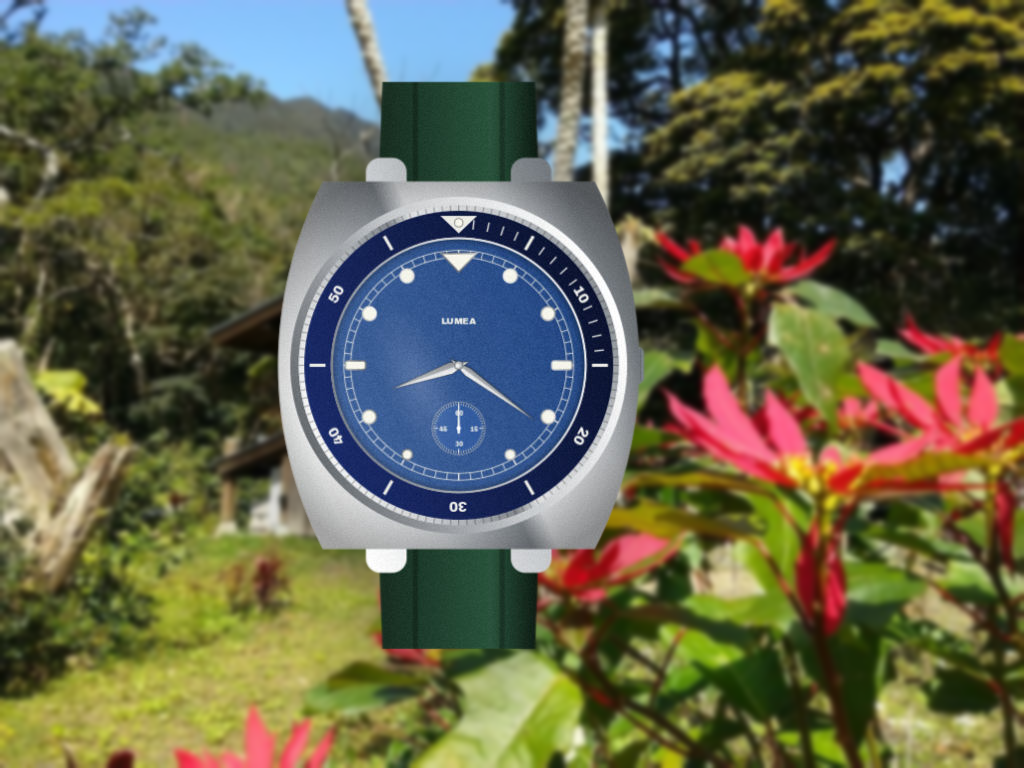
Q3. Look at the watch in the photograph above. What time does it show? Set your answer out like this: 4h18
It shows 8h21
